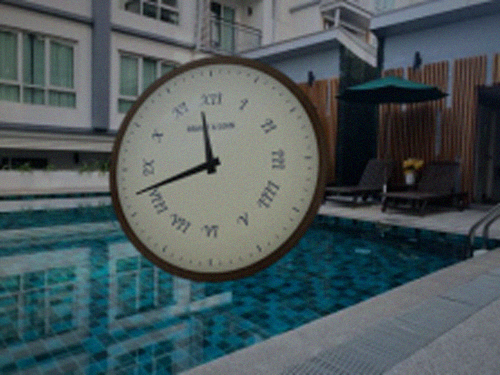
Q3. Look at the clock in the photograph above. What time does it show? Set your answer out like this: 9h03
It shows 11h42
